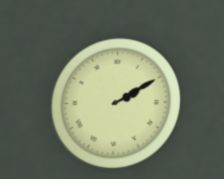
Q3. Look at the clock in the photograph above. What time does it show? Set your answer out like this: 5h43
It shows 2h10
